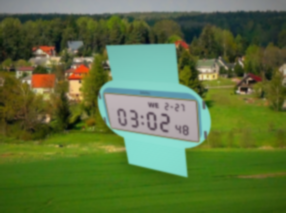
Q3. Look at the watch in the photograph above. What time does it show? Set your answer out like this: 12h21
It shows 3h02
